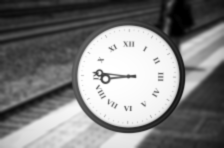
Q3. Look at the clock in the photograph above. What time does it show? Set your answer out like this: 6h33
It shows 8h46
